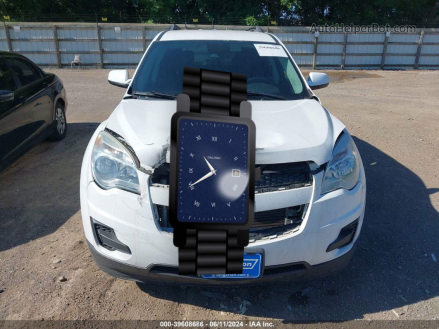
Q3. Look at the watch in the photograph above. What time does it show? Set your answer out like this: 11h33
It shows 10h40
